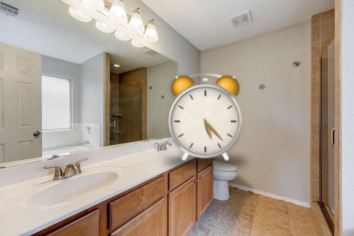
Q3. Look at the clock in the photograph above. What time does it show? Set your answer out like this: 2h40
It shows 5h23
